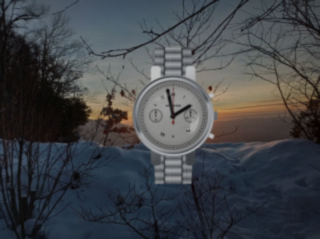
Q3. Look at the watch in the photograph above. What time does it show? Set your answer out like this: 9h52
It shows 1h58
